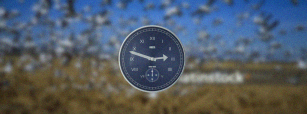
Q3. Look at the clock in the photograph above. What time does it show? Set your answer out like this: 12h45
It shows 2h48
